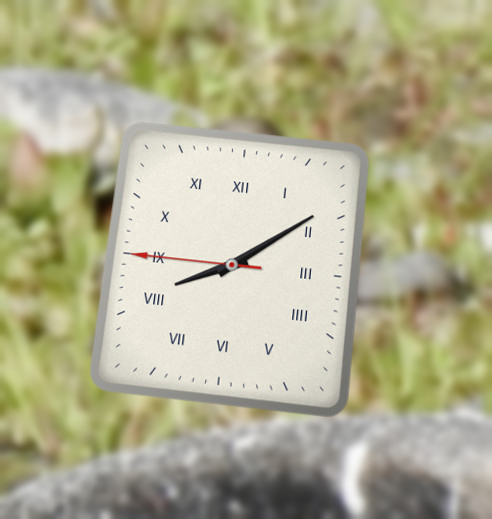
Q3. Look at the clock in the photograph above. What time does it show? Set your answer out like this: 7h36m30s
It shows 8h08m45s
